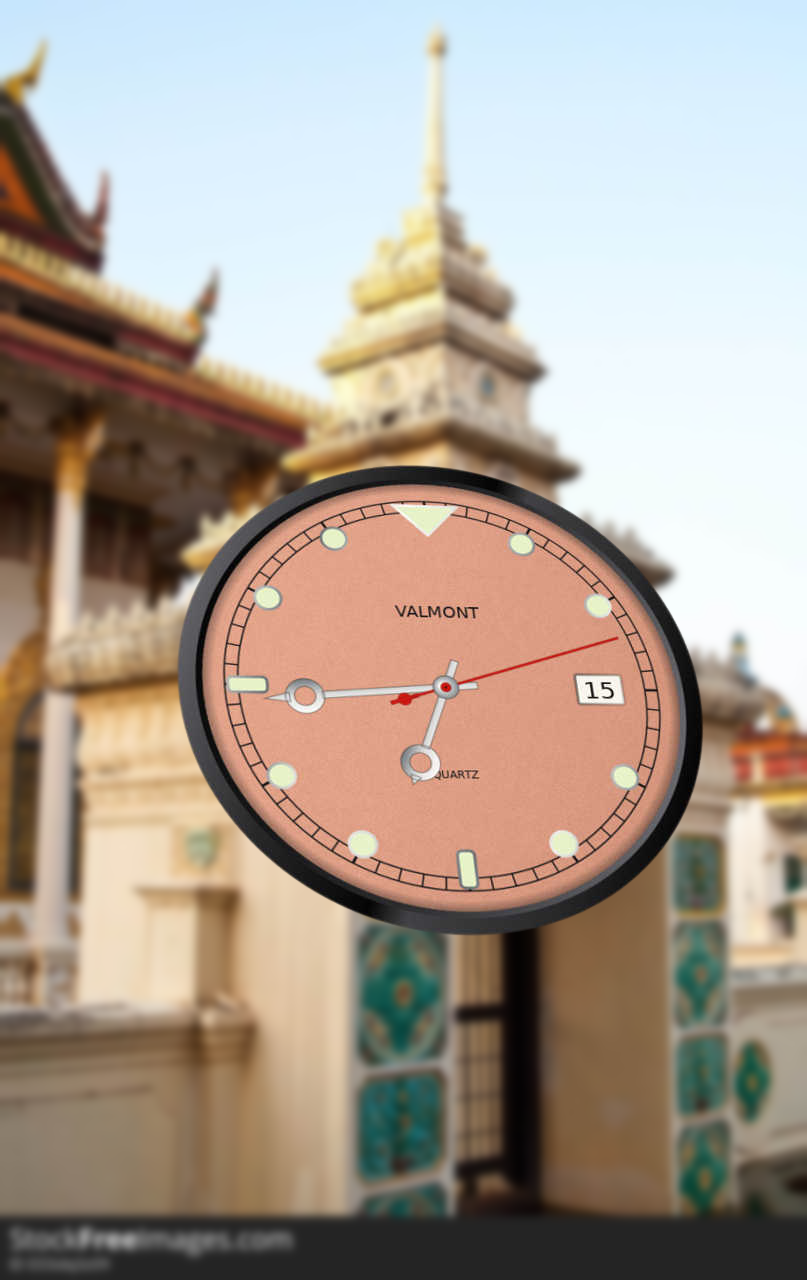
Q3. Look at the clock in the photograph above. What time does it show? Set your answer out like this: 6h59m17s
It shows 6h44m12s
